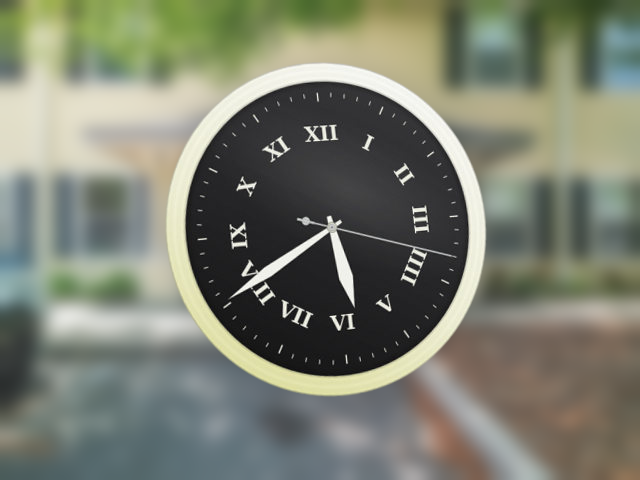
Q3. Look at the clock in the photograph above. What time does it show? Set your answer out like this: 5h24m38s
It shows 5h40m18s
